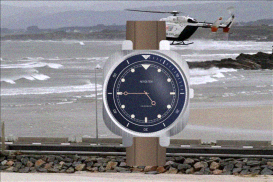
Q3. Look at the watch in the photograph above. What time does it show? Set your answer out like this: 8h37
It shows 4h45
